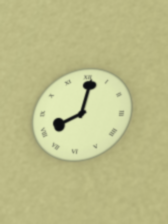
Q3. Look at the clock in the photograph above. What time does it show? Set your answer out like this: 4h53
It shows 8h01
